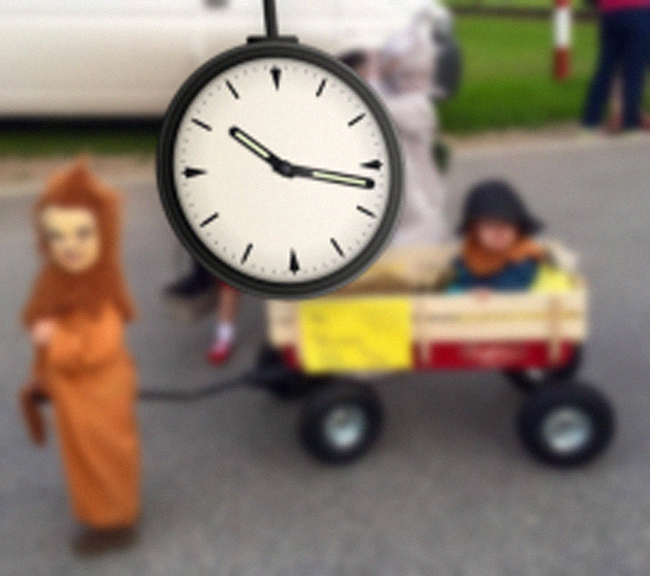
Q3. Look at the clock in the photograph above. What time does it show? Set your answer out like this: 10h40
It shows 10h17
